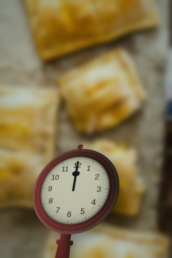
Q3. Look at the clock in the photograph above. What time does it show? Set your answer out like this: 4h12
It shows 12h00
